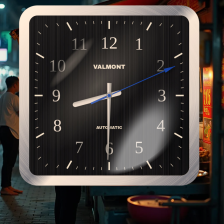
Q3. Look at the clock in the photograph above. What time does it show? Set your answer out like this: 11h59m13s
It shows 8h30m11s
